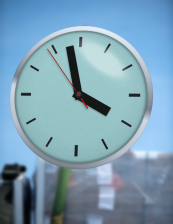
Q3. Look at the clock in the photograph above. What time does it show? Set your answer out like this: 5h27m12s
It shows 3h57m54s
